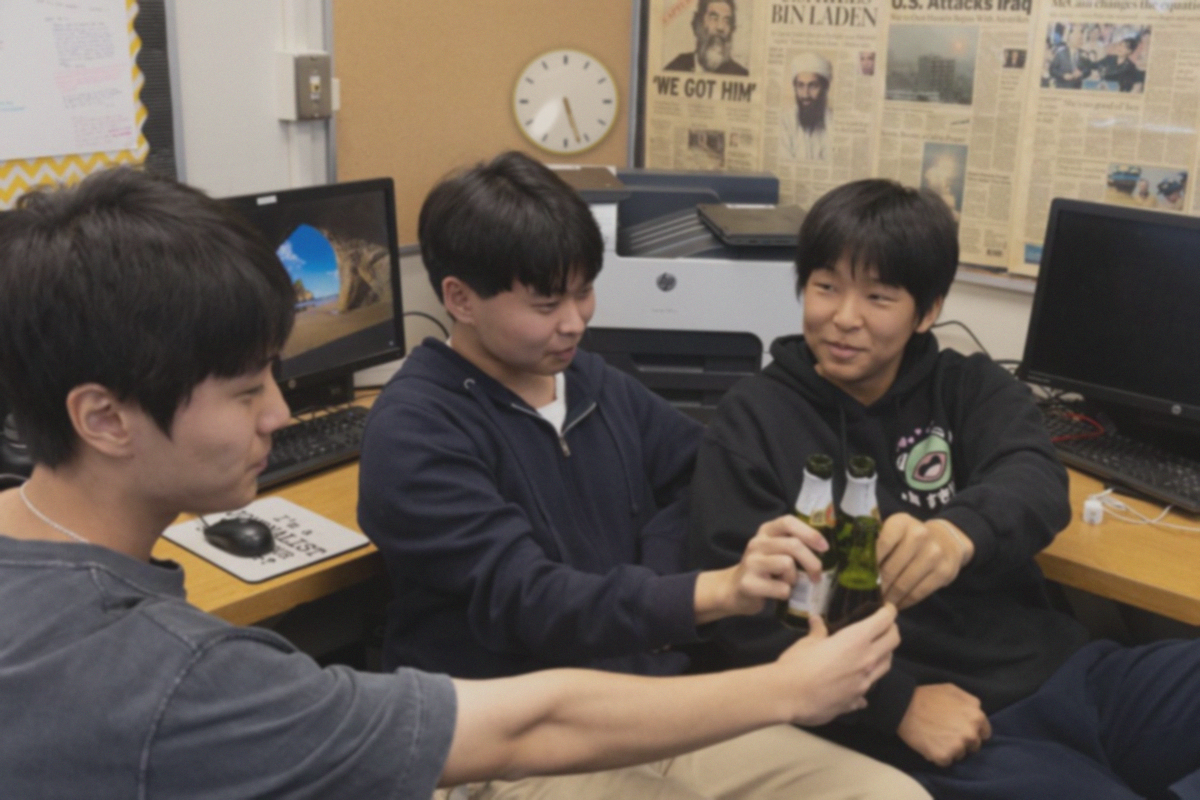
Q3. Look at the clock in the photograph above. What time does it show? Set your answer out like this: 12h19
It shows 5h27
